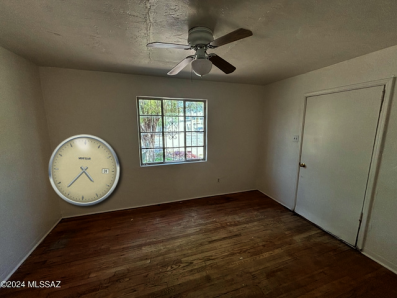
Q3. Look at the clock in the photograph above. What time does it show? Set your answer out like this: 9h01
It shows 4h37
